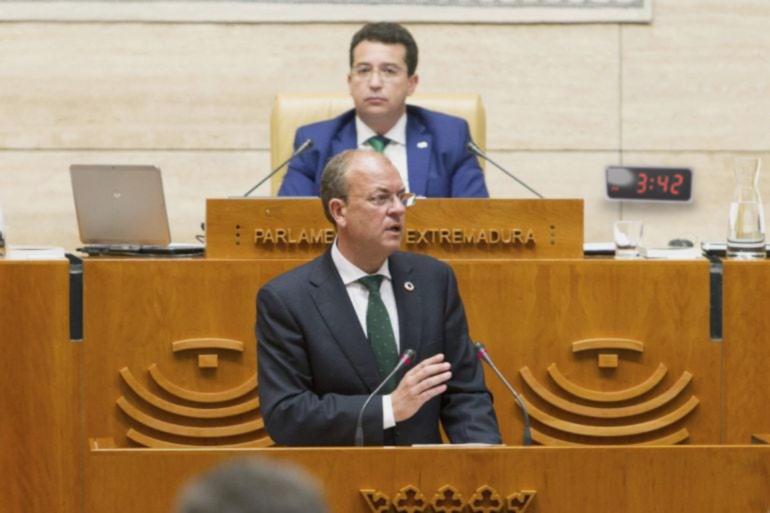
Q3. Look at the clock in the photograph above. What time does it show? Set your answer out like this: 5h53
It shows 3h42
